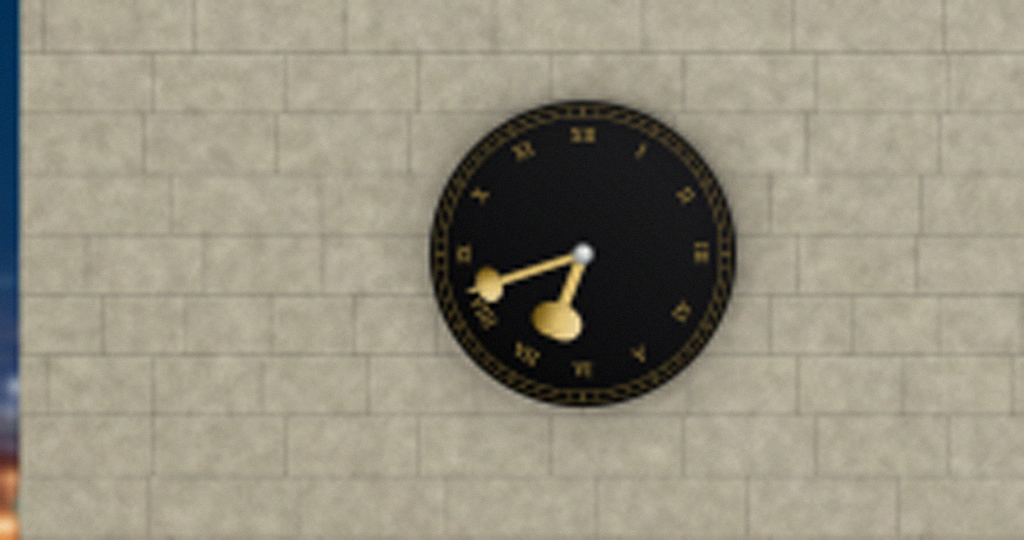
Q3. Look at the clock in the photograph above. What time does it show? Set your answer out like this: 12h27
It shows 6h42
